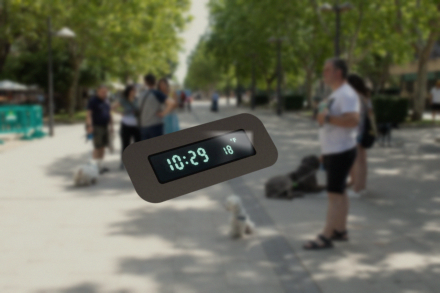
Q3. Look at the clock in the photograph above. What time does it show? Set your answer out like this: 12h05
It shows 10h29
